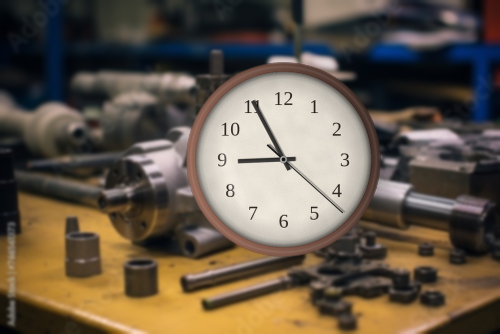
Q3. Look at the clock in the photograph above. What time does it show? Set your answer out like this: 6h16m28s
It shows 8h55m22s
